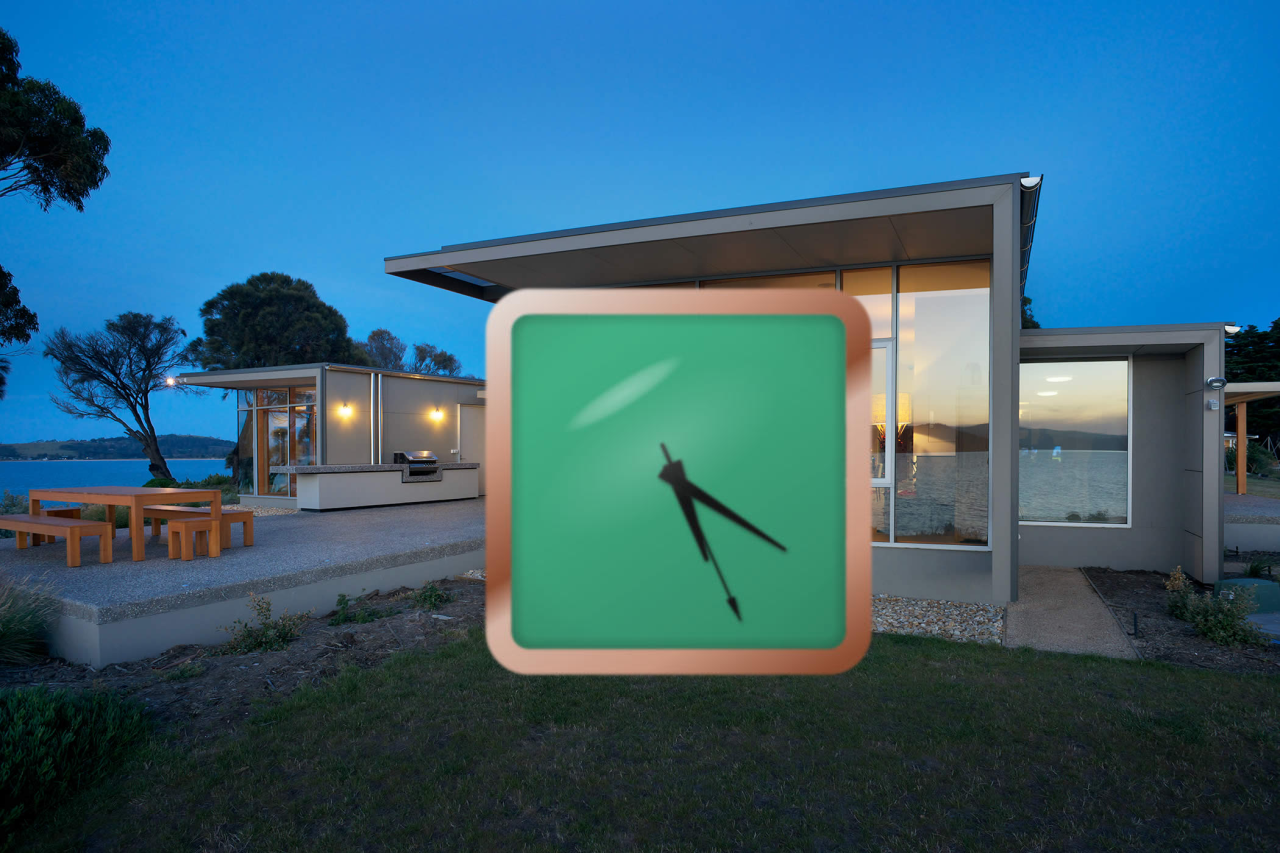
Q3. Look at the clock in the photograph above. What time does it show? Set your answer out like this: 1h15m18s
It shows 5h20m26s
